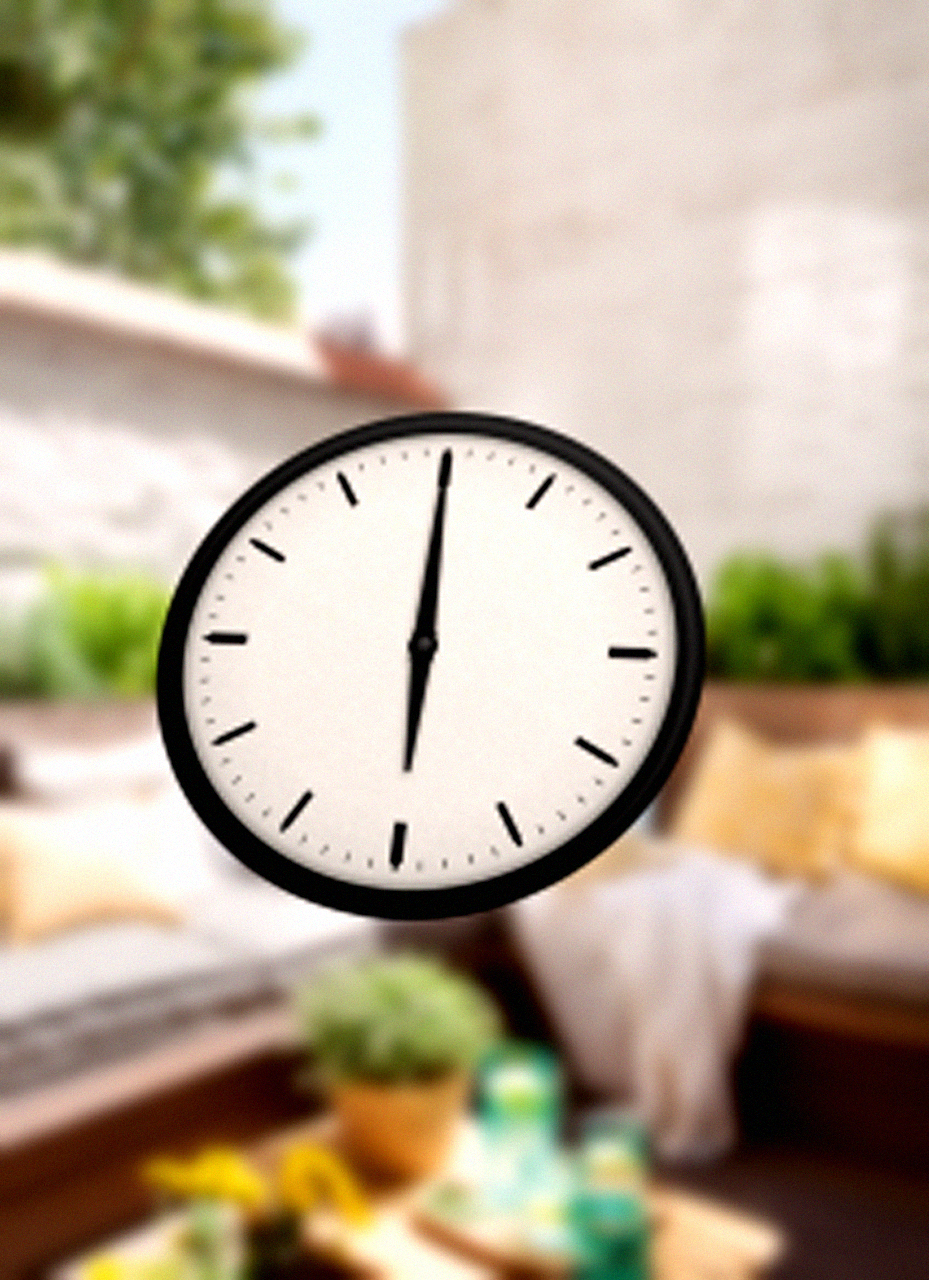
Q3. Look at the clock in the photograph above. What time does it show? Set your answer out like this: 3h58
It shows 6h00
